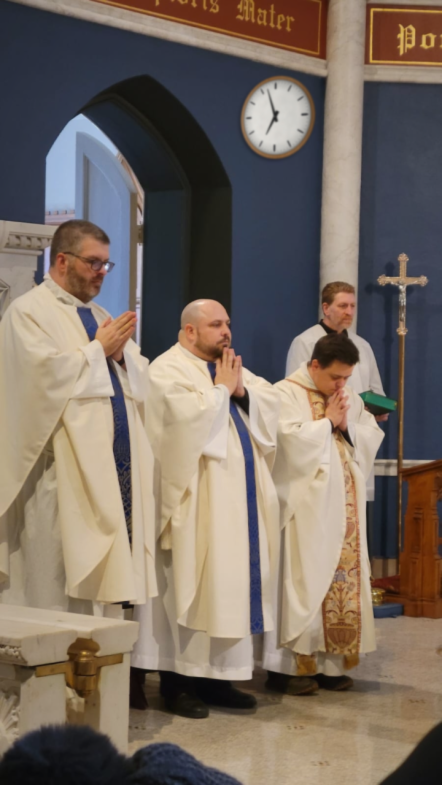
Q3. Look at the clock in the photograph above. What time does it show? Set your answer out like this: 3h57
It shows 6h57
